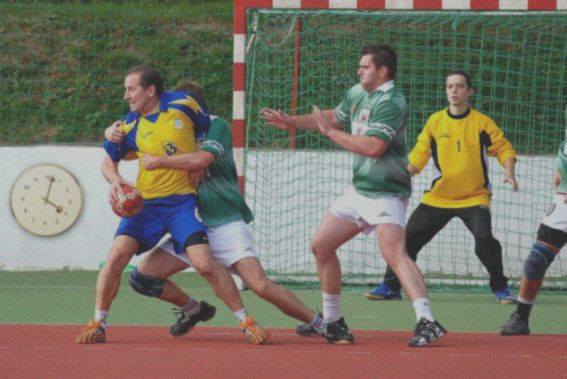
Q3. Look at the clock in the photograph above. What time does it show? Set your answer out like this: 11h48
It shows 4h02
